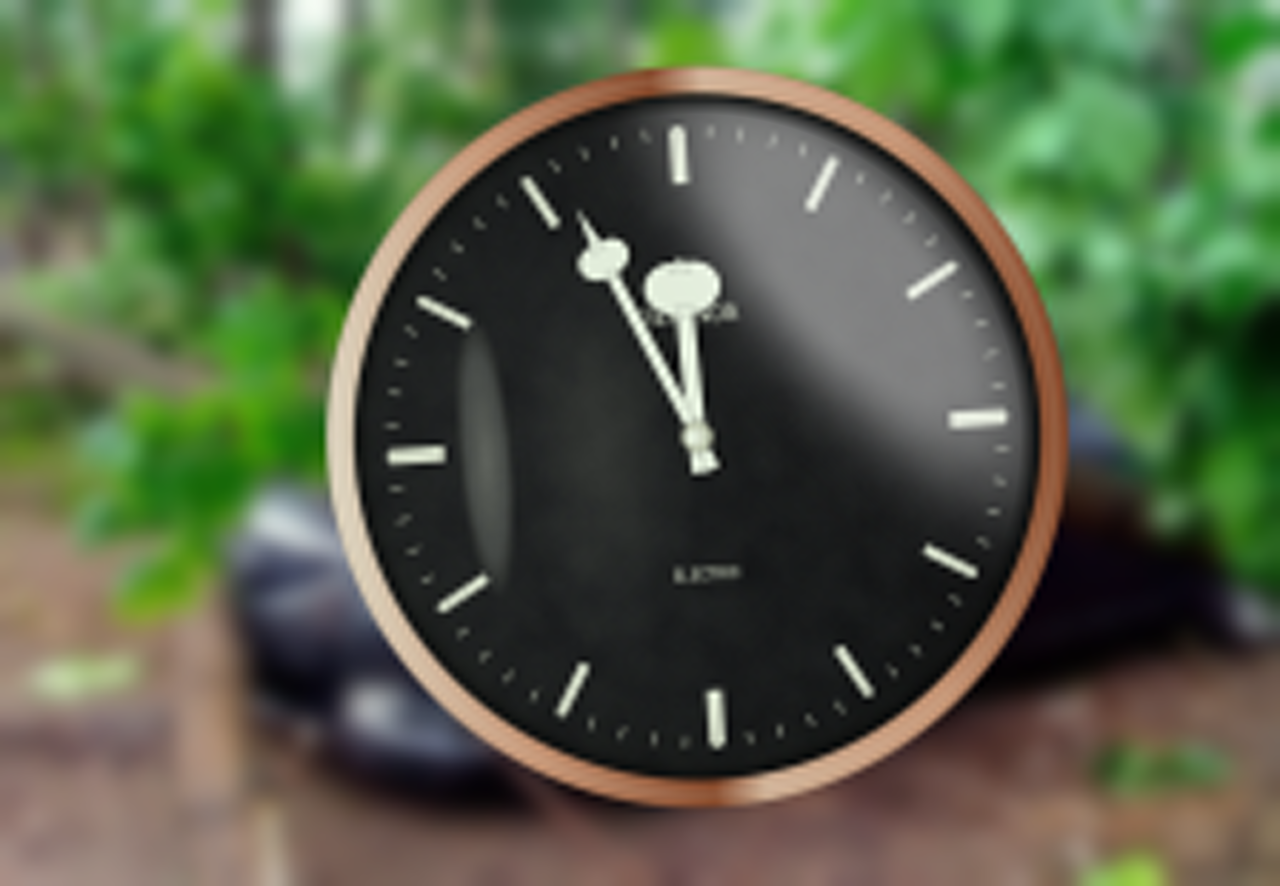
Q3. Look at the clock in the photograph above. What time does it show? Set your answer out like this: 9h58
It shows 11h56
